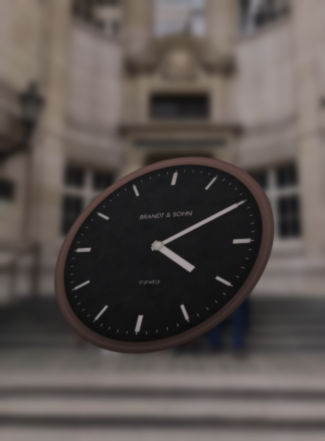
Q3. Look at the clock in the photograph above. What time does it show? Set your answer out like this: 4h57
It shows 4h10
